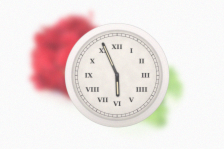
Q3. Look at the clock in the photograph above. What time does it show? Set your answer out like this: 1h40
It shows 5h56
